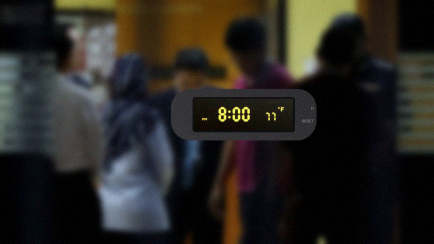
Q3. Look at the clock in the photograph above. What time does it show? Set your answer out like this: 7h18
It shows 8h00
